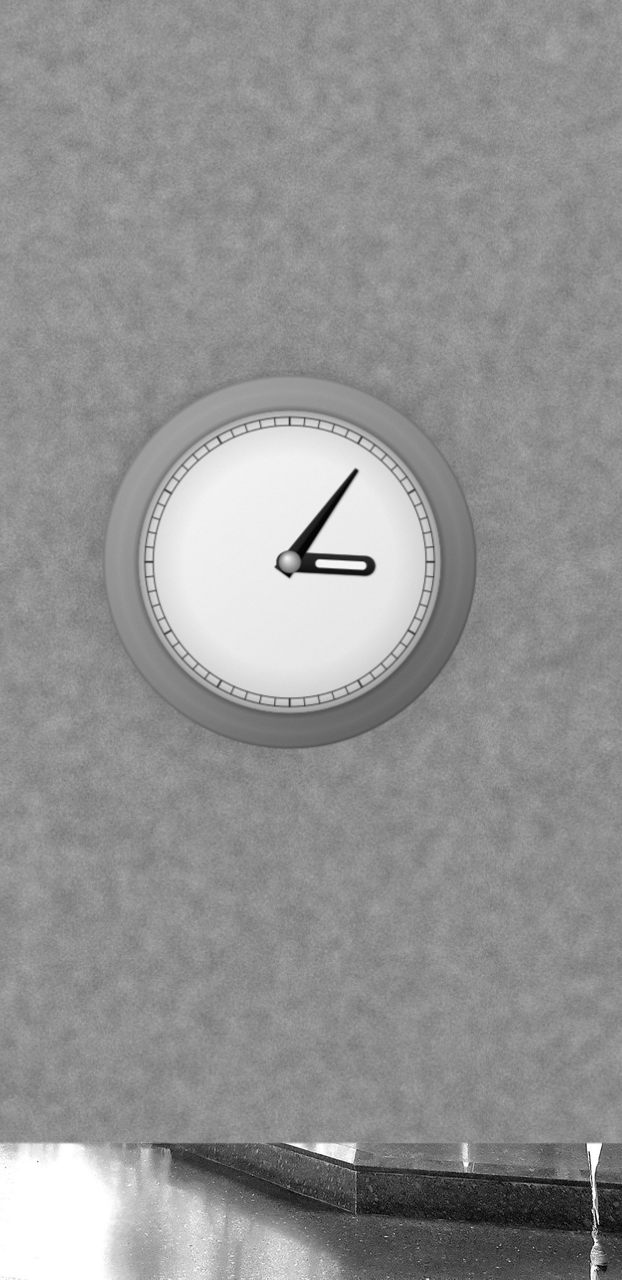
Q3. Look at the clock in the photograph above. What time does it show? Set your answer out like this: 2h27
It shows 3h06
